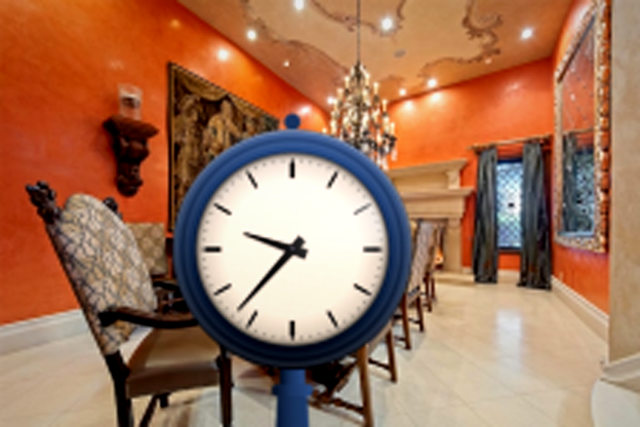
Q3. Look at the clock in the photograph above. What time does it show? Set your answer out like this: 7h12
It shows 9h37
